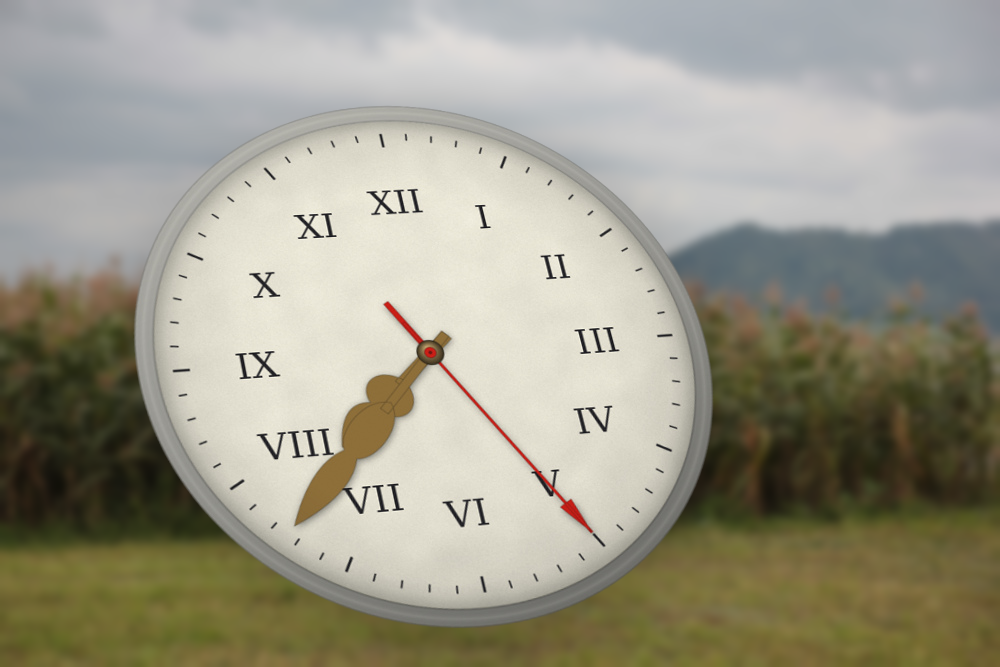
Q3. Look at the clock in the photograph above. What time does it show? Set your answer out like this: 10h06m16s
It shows 7h37m25s
